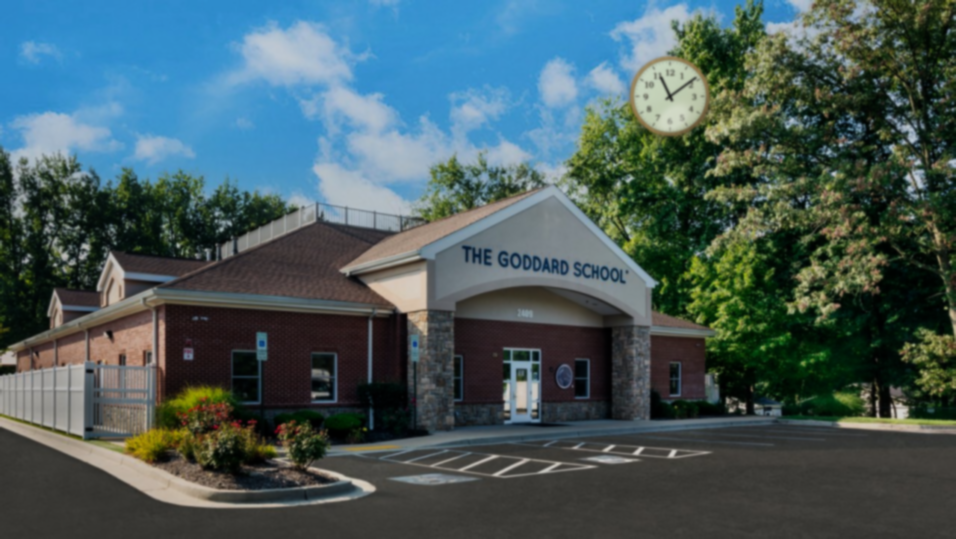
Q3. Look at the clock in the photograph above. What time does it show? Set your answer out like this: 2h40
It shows 11h09
